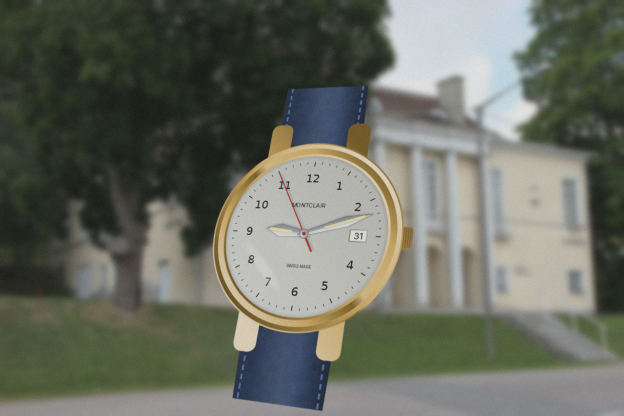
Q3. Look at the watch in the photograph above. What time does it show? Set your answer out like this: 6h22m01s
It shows 9h11m55s
